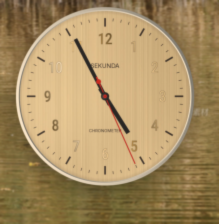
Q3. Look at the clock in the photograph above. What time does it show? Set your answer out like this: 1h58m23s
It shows 4h55m26s
